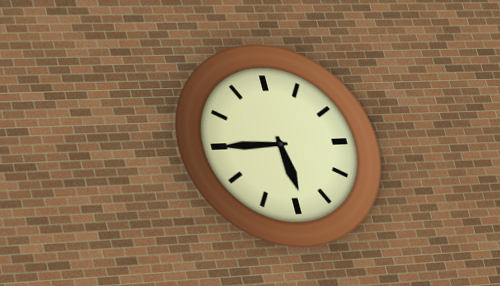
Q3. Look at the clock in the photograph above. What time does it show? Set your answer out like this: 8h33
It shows 5h45
